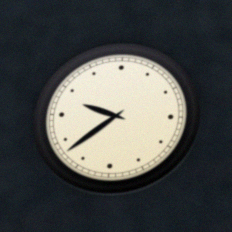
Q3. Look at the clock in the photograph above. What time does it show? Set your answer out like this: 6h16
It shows 9h38
